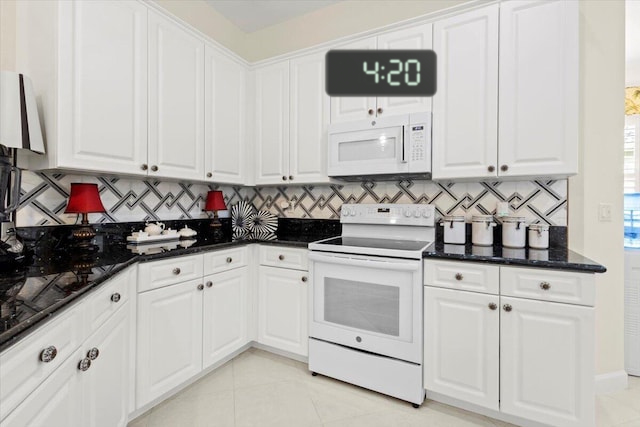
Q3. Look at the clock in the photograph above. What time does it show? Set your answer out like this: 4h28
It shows 4h20
